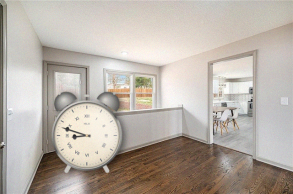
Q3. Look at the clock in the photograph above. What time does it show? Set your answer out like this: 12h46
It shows 8h48
